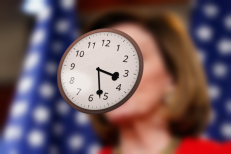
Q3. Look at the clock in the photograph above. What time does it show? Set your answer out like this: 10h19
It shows 3h27
